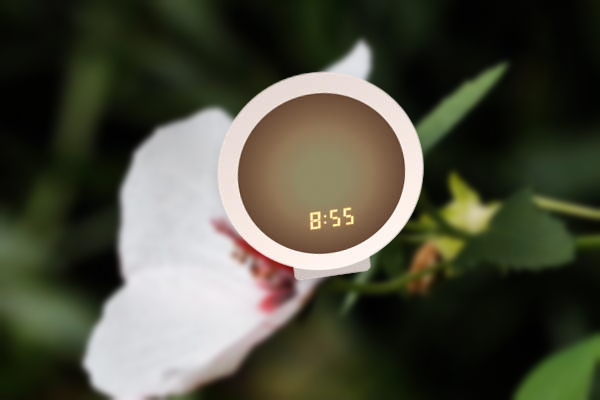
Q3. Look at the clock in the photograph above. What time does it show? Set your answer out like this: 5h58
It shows 8h55
